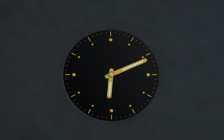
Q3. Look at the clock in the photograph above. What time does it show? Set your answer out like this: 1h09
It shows 6h11
